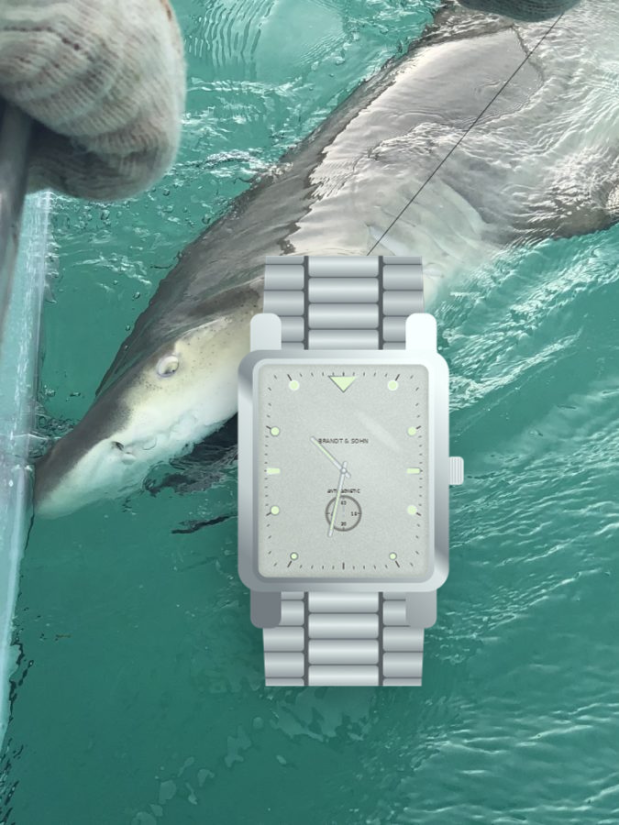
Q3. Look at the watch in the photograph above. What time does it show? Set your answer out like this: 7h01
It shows 10h32
